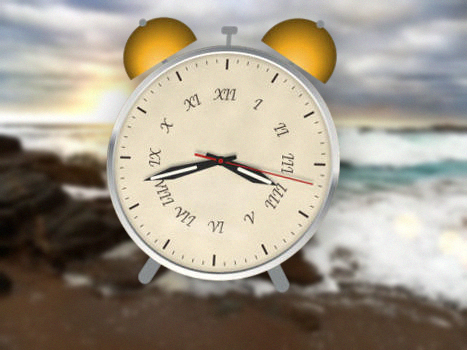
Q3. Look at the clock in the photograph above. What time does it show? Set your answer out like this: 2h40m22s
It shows 3h42m17s
